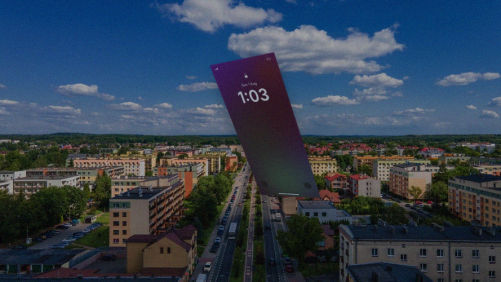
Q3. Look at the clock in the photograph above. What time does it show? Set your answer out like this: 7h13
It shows 1h03
